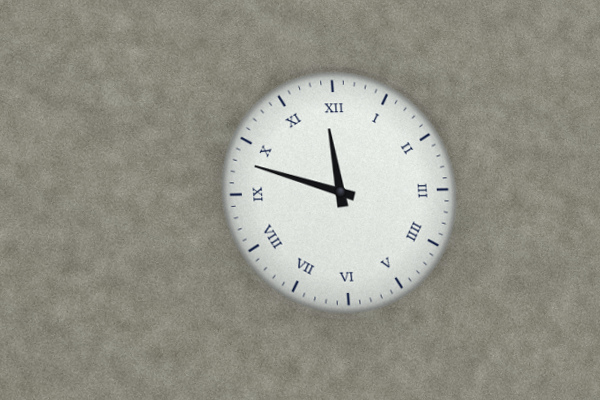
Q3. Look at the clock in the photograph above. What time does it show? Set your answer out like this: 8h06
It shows 11h48
